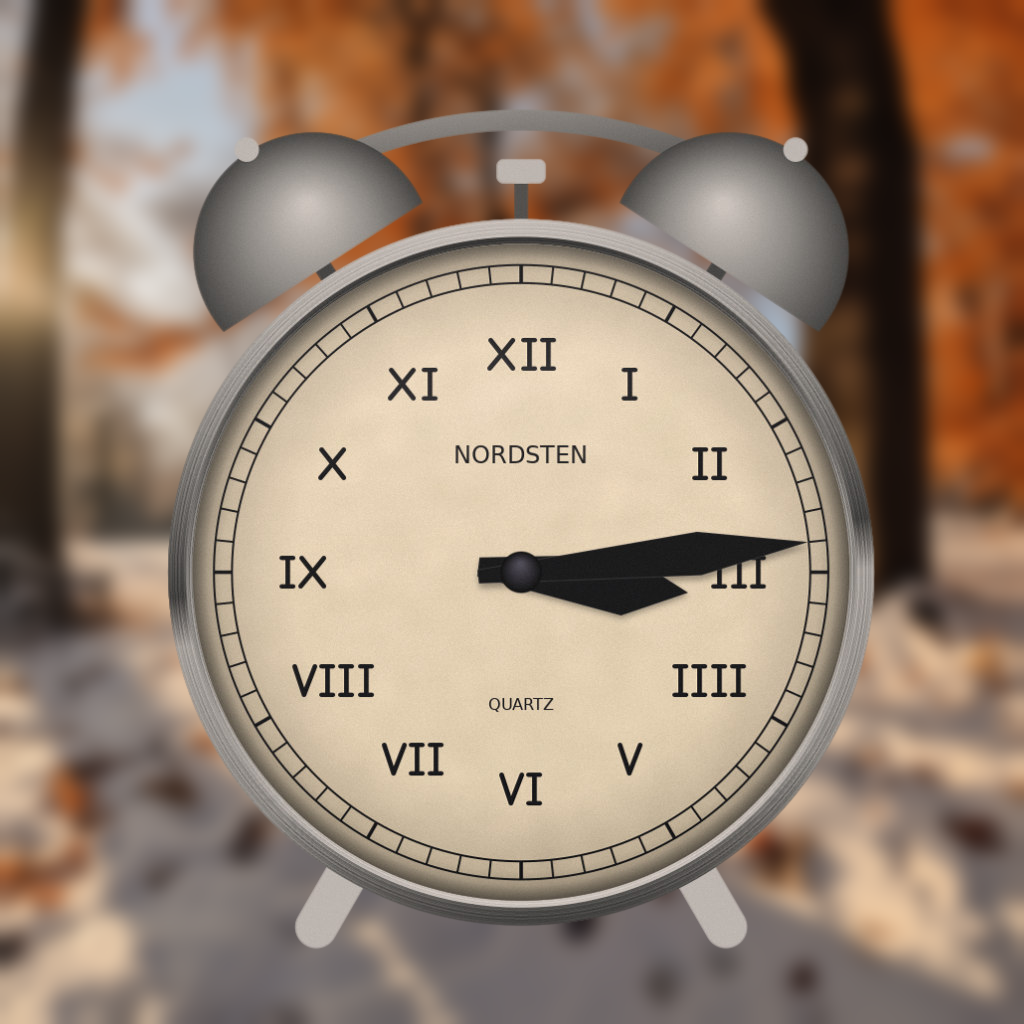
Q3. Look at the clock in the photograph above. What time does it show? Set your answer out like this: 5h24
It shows 3h14
